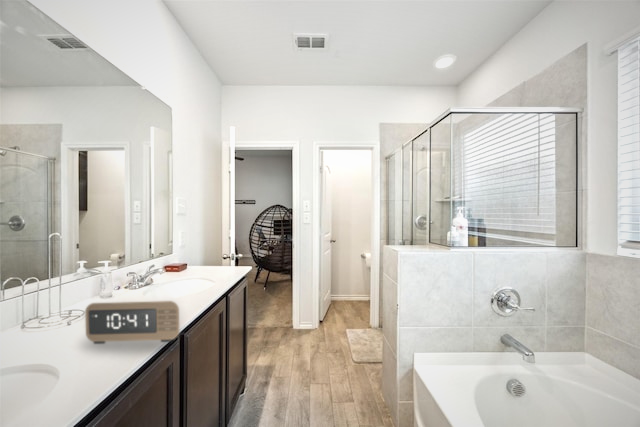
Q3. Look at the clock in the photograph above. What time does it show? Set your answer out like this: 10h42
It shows 10h41
